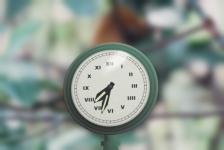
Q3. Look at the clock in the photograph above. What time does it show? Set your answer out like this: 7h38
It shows 7h33
